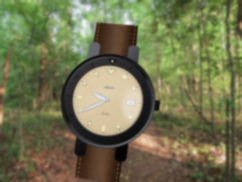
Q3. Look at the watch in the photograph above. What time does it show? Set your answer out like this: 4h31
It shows 9h40
